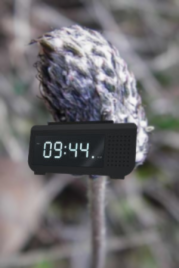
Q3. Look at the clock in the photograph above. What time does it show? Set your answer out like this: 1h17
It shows 9h44
